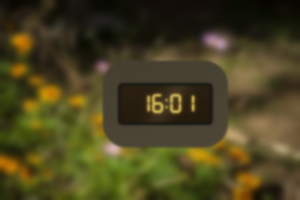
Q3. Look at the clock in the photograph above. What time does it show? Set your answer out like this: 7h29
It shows 16h01
